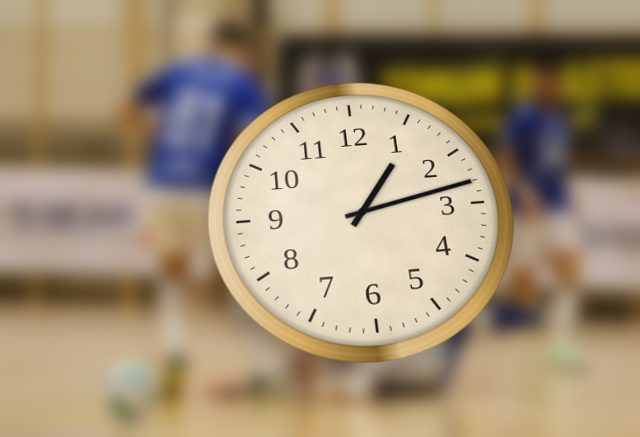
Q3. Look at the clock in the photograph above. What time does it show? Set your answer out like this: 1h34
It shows 1h13
